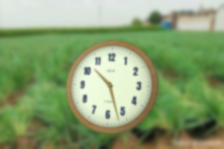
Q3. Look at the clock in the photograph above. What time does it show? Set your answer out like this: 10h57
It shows 10h27
